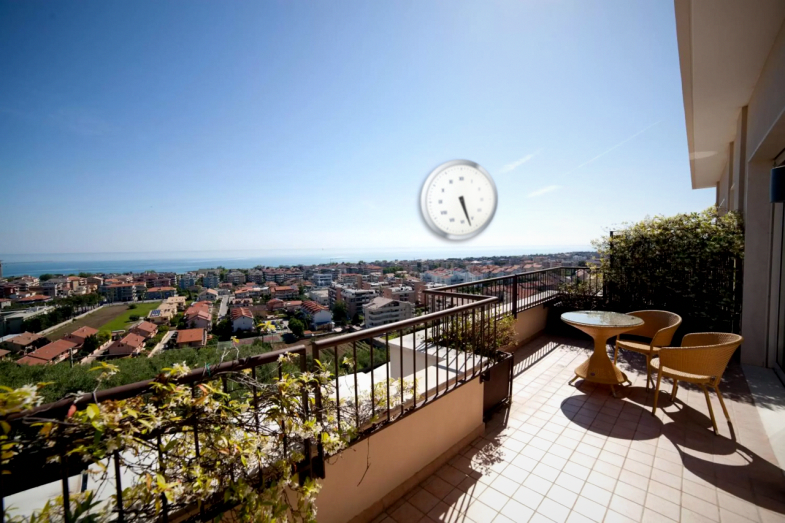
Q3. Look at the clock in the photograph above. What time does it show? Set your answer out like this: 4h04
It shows 5h27
